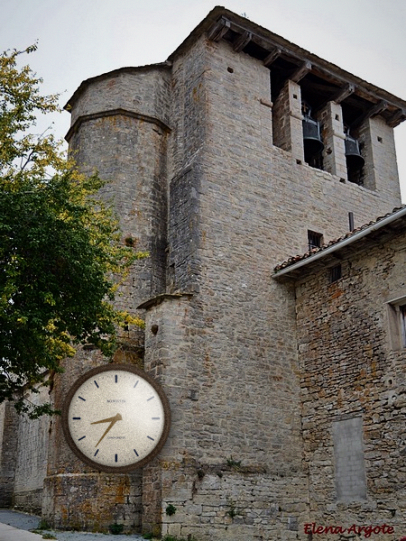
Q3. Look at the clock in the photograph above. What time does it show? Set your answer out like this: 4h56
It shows 8h36
